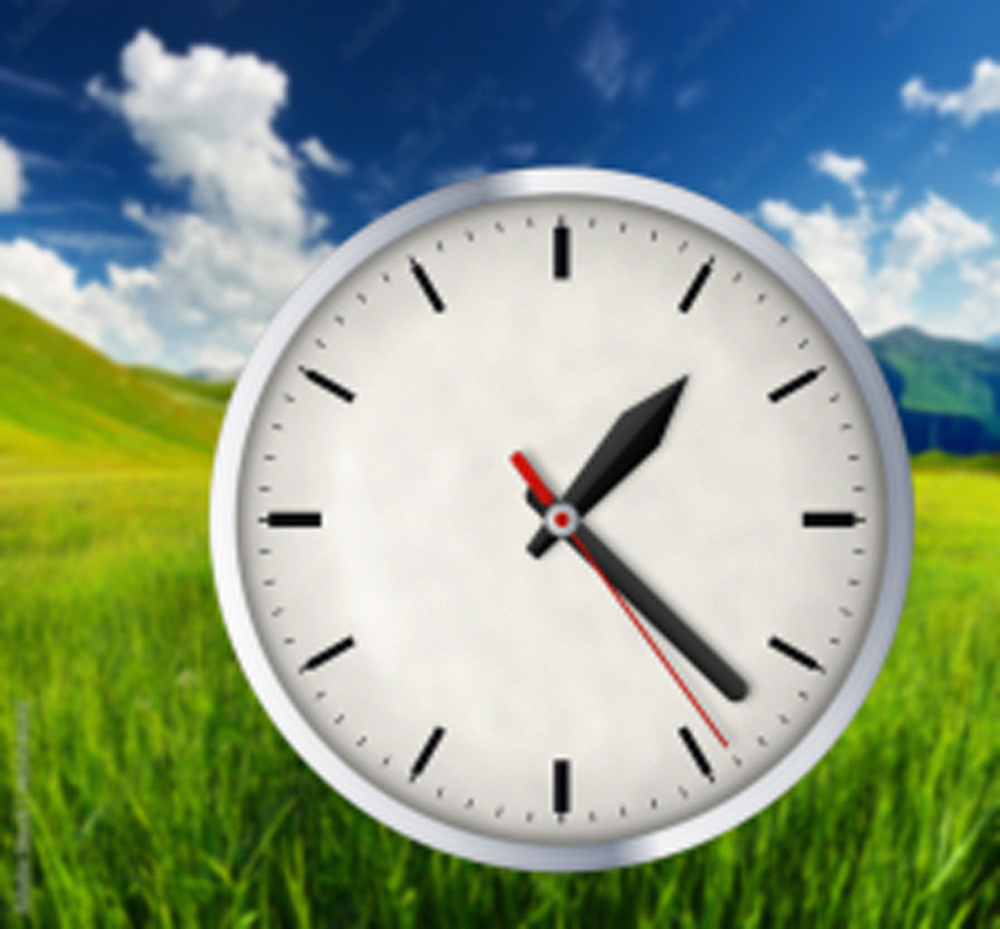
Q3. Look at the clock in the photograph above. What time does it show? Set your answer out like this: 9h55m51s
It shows 1h22m24s
